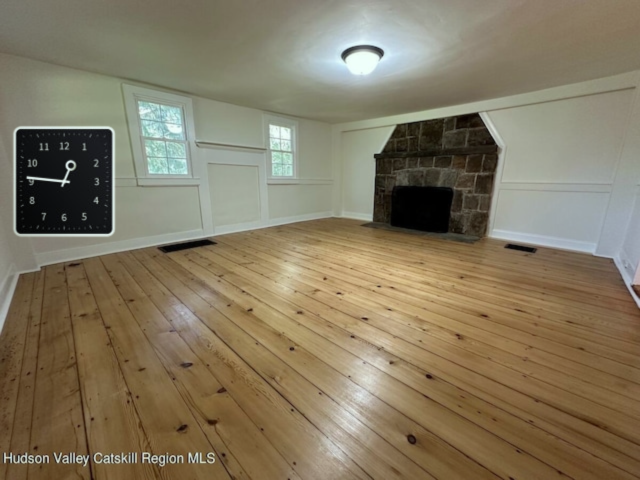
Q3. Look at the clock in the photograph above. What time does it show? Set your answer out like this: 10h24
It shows 12h46
